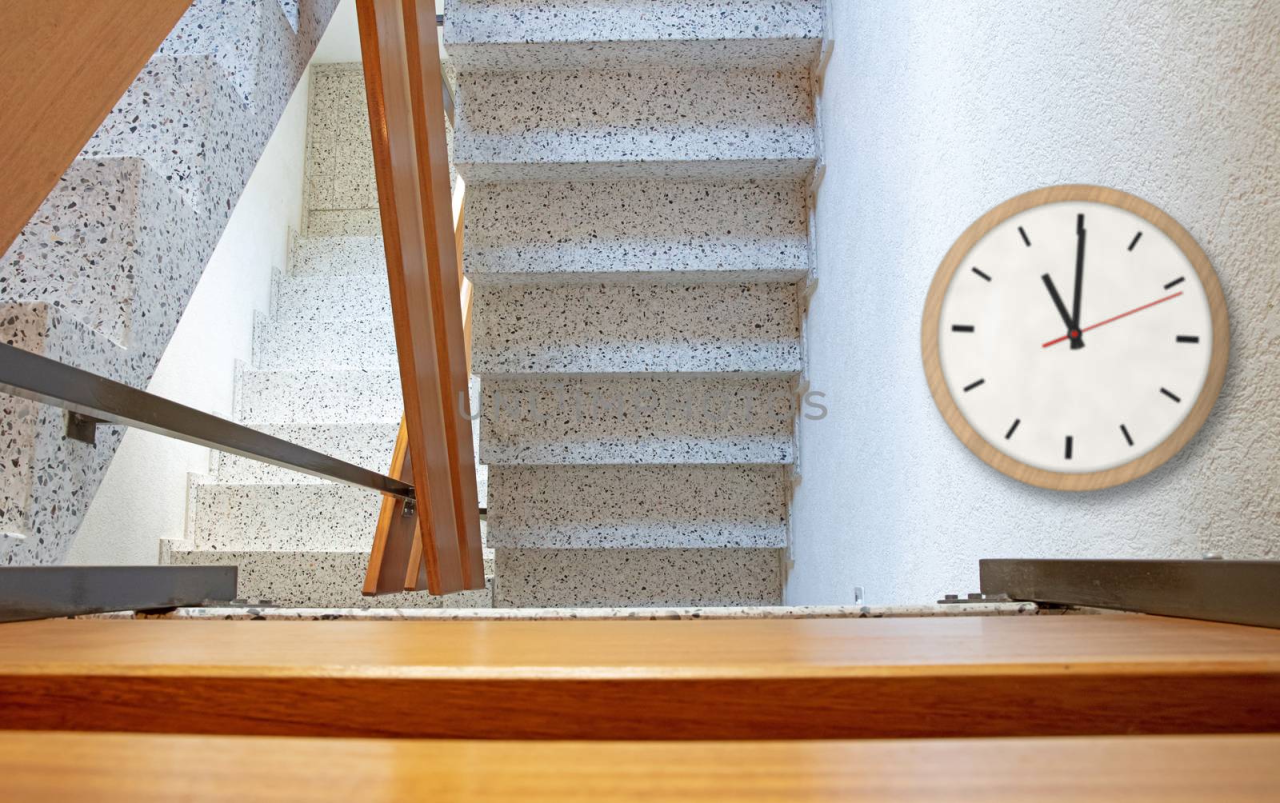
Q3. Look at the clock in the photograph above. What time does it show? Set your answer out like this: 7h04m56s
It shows 11h00m11s
